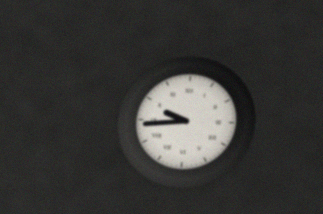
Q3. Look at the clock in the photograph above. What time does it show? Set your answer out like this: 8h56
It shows 9h44
